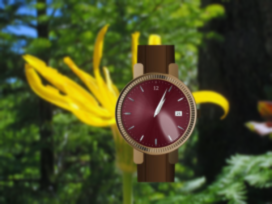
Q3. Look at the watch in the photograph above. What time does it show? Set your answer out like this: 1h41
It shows 1h04
